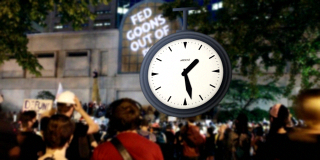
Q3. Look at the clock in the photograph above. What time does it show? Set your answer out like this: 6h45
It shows 1h28
